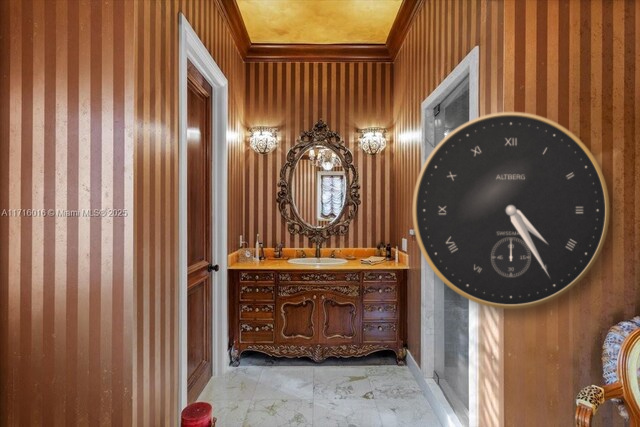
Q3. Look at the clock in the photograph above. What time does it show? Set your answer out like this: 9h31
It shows 4h25
